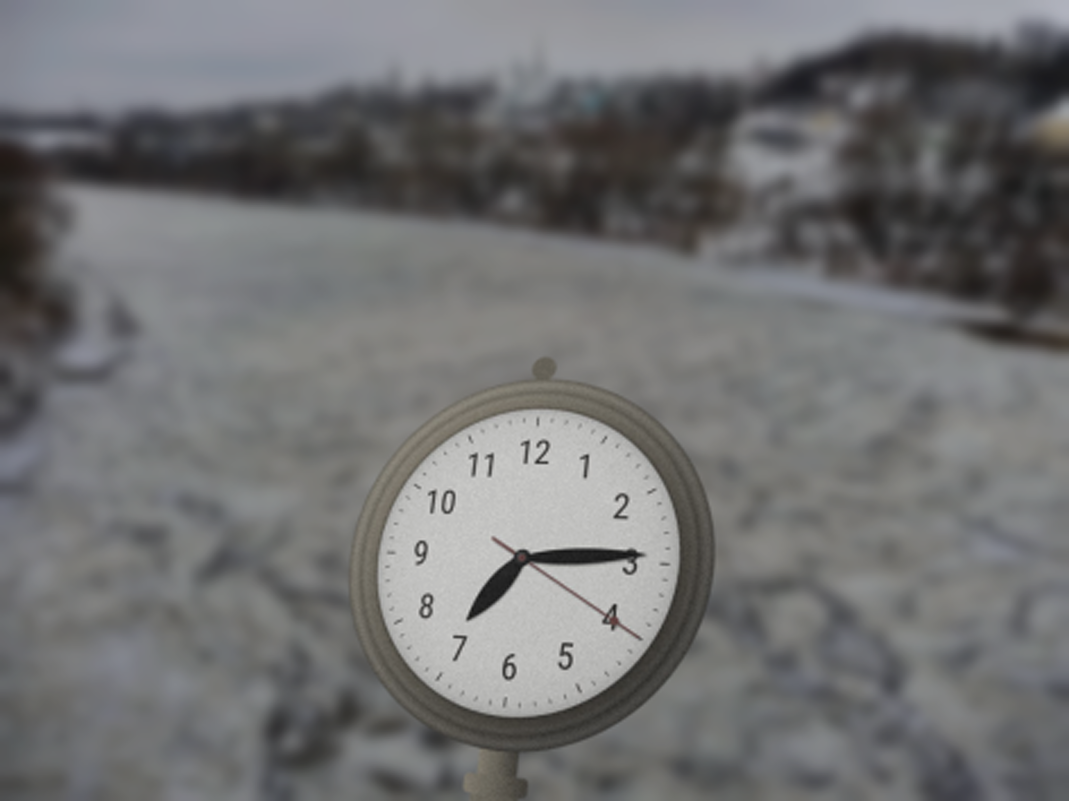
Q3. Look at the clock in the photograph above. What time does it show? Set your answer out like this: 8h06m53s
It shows 7h14m20s
